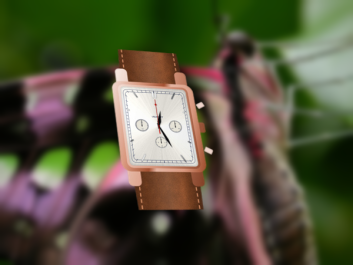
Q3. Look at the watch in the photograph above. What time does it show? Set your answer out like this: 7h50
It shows 12h26
